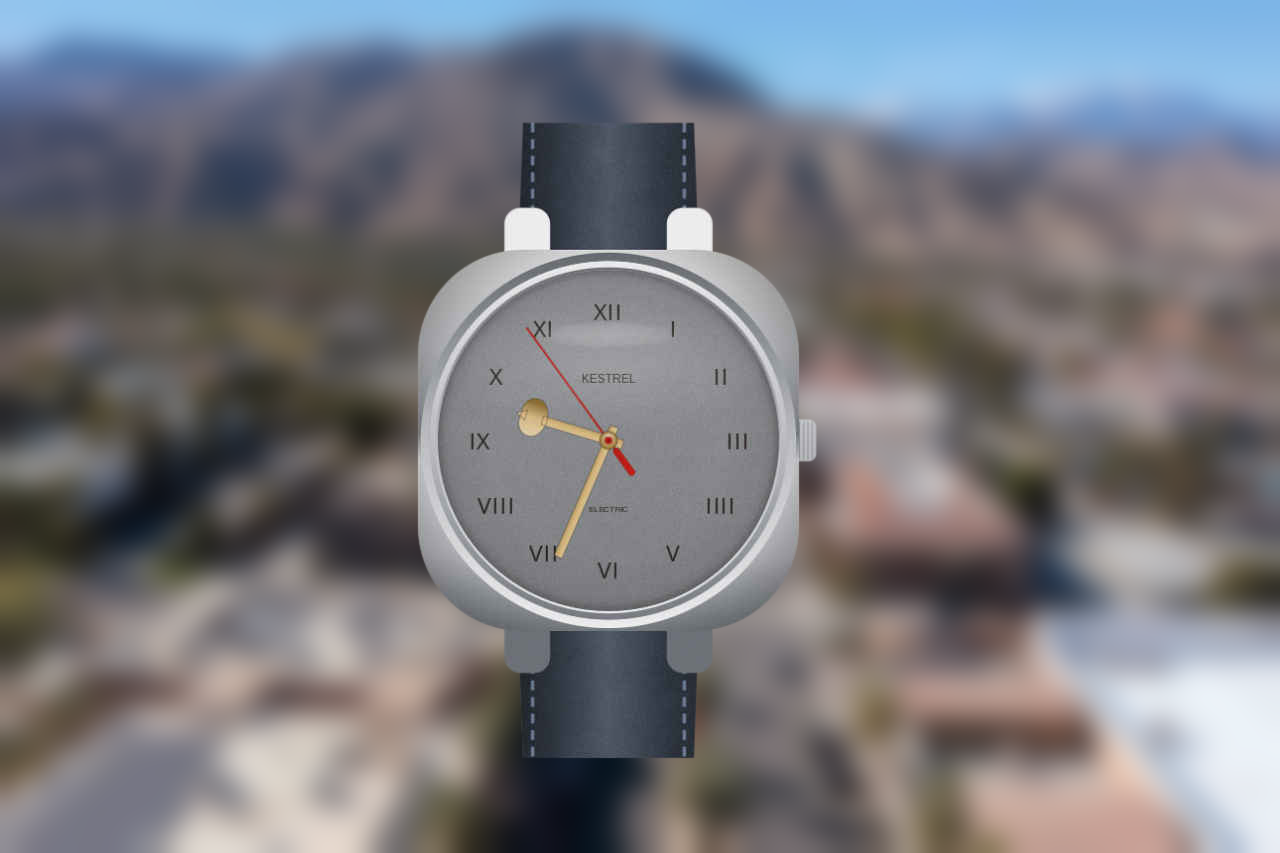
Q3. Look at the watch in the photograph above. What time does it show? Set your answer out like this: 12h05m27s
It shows 9h33m54s
